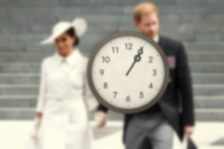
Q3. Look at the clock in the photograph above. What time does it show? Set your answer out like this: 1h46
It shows 1h05
